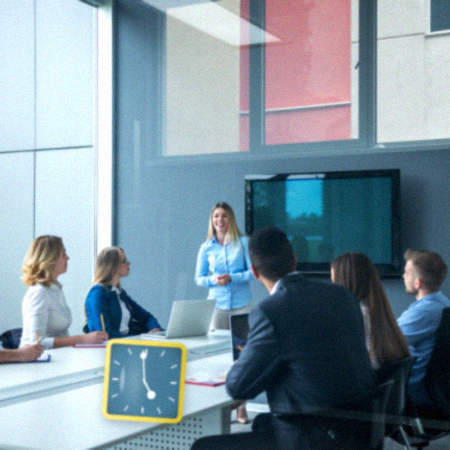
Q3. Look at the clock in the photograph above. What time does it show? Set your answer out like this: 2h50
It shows 4h59
